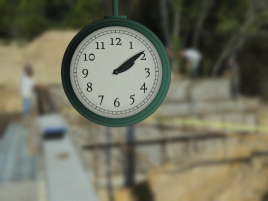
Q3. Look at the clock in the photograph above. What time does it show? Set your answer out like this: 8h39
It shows 2h09
